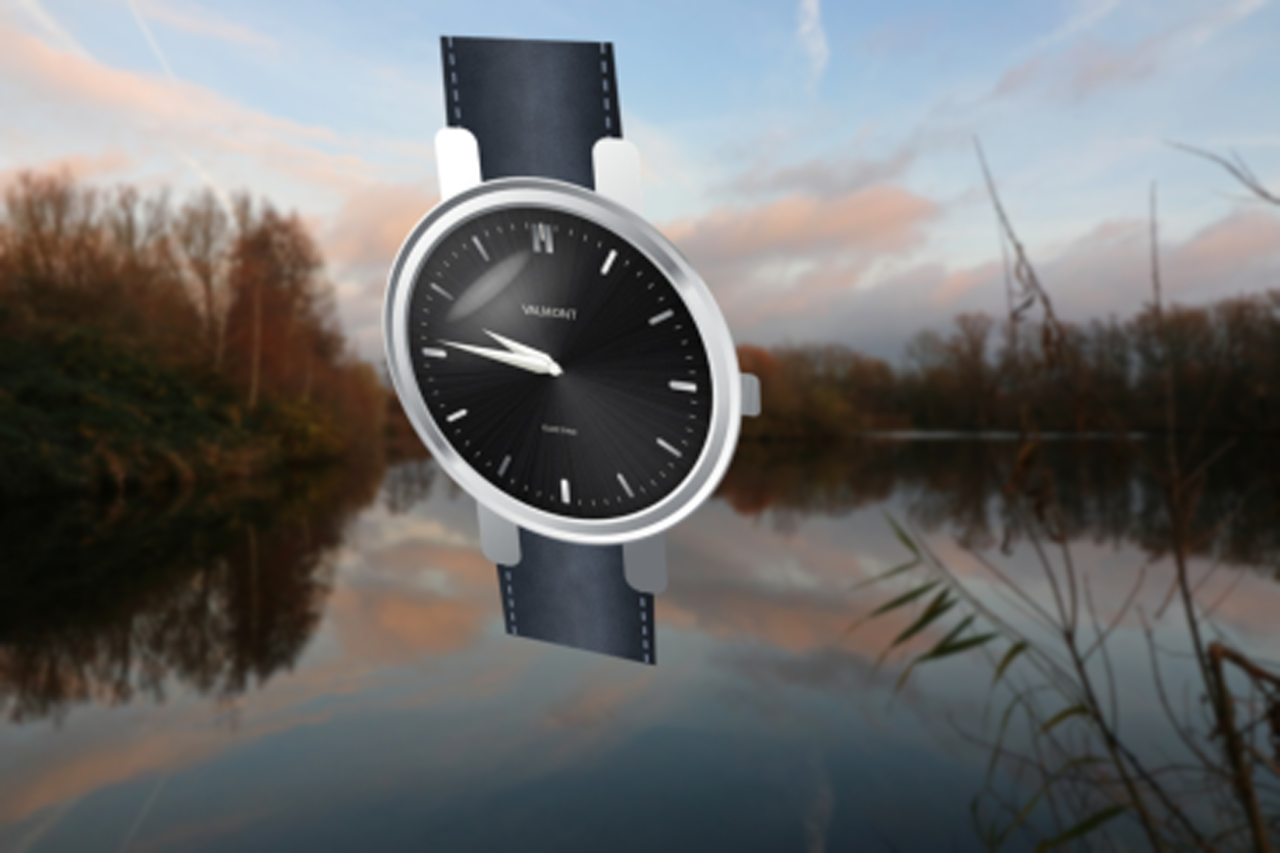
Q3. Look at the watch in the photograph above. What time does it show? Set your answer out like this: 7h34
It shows 9h46
